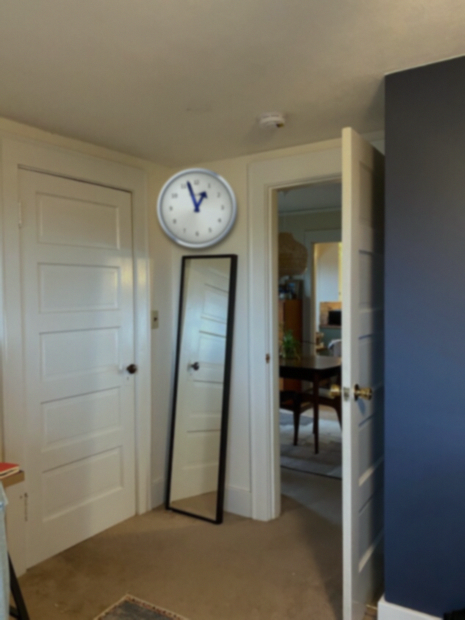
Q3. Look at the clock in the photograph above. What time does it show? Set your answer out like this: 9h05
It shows 12h57
